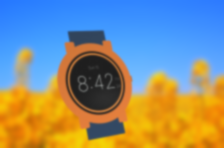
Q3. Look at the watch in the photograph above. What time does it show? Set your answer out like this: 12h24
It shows 8h42
